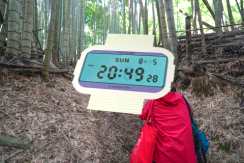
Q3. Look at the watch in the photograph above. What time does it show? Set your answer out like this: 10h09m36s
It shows 20h49m28s
